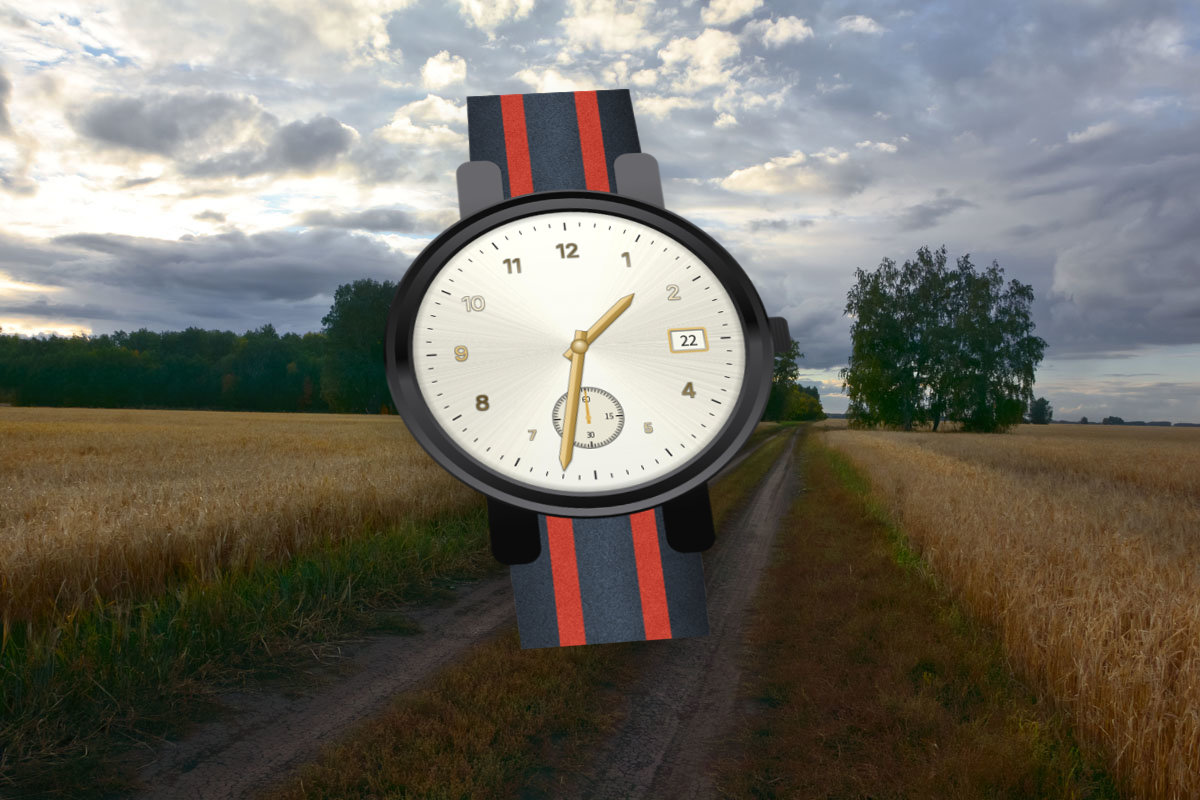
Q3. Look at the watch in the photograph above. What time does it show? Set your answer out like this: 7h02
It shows 1h32
